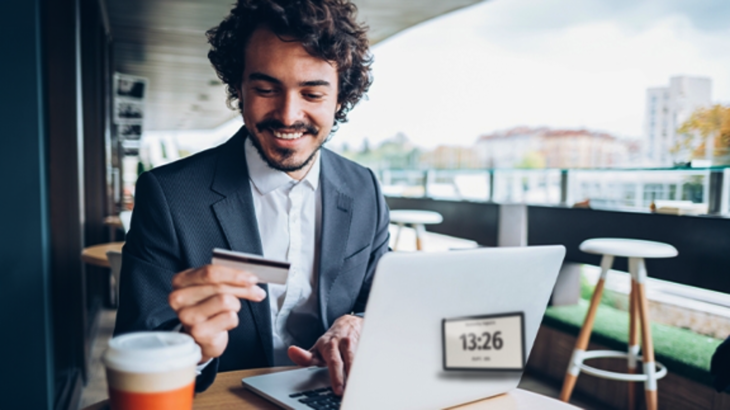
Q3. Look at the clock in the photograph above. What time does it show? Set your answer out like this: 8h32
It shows 13h26
